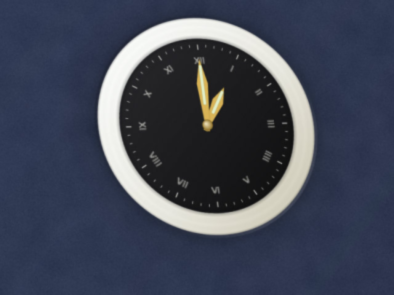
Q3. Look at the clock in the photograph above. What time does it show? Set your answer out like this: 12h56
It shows 1h00
